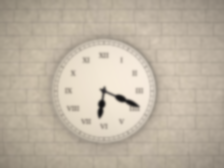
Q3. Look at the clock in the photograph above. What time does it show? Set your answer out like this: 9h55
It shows 6h19
